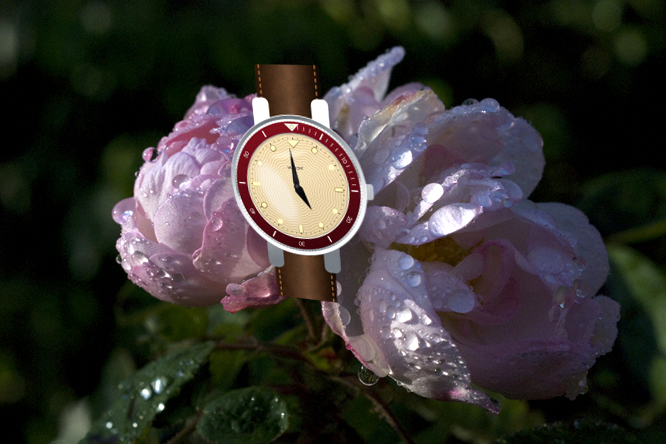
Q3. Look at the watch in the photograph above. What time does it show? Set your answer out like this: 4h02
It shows 4h59
